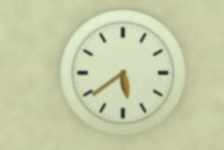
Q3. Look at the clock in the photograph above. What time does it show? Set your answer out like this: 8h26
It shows 5h39
